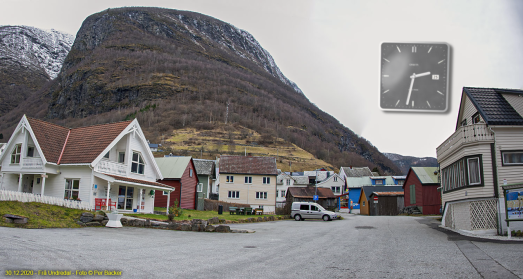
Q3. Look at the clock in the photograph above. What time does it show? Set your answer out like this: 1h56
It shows 2h32
